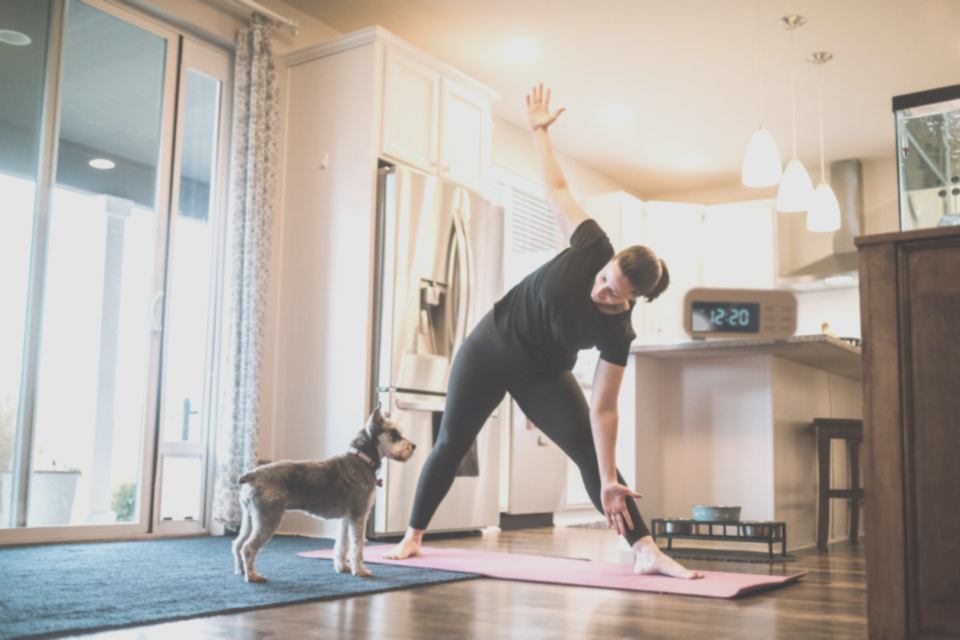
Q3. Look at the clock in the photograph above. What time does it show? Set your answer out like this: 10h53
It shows 12h20
